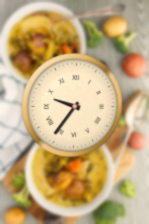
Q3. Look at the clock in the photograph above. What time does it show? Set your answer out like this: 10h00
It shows 9h36
